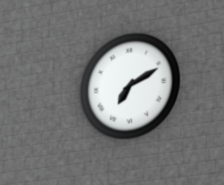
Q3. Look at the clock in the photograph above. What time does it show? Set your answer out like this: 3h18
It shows 7h11
